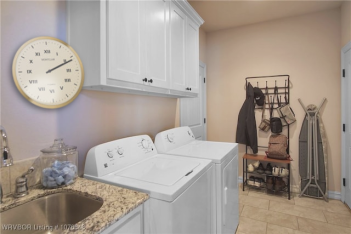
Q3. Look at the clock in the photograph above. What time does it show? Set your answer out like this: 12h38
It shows 2h11
